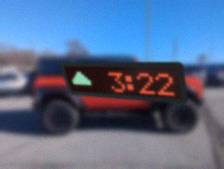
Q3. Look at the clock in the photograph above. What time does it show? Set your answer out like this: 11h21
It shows 3h22
